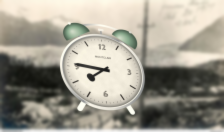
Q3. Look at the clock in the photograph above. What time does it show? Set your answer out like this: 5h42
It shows 7h46
